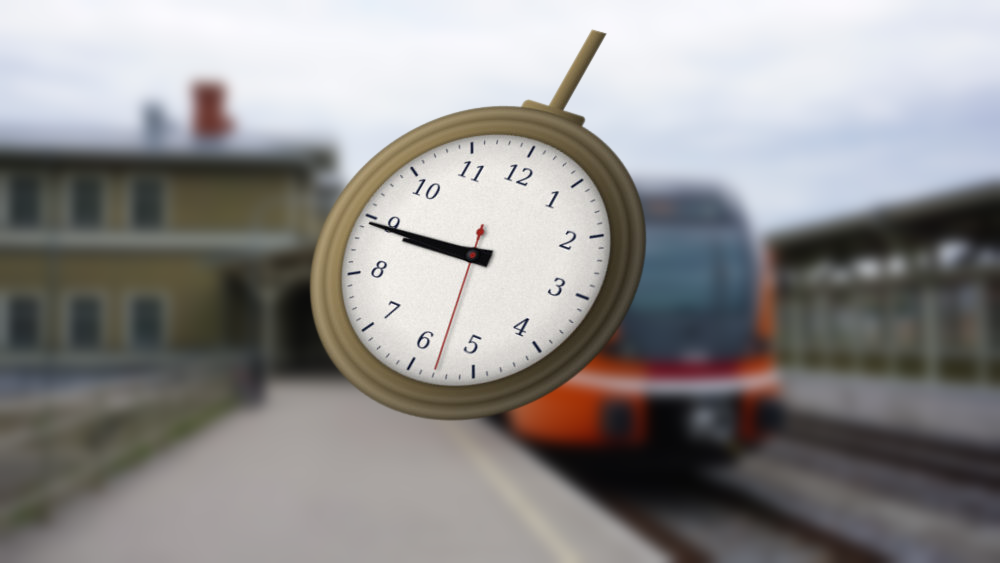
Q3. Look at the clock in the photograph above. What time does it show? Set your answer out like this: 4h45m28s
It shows 8h44m28s
